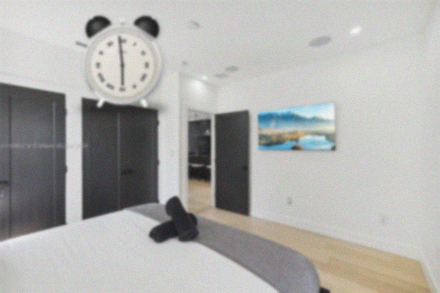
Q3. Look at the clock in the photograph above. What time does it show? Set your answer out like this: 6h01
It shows 5h59
